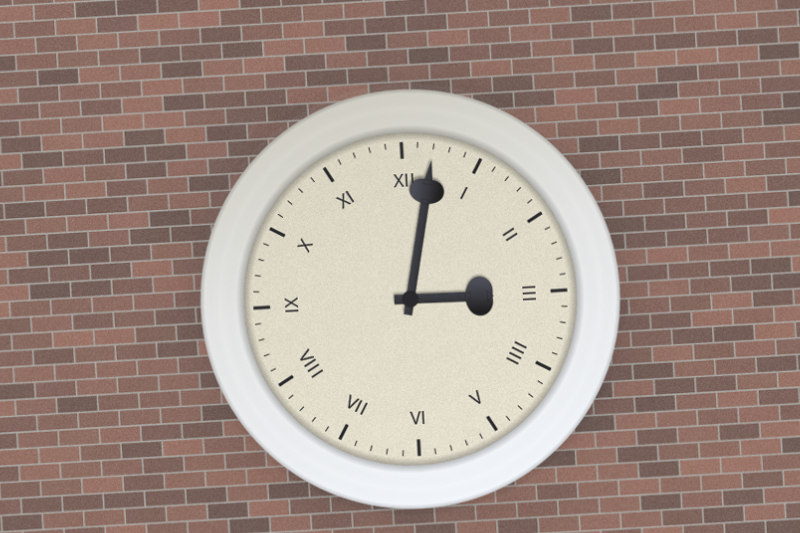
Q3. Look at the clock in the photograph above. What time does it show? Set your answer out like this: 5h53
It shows 3h02
